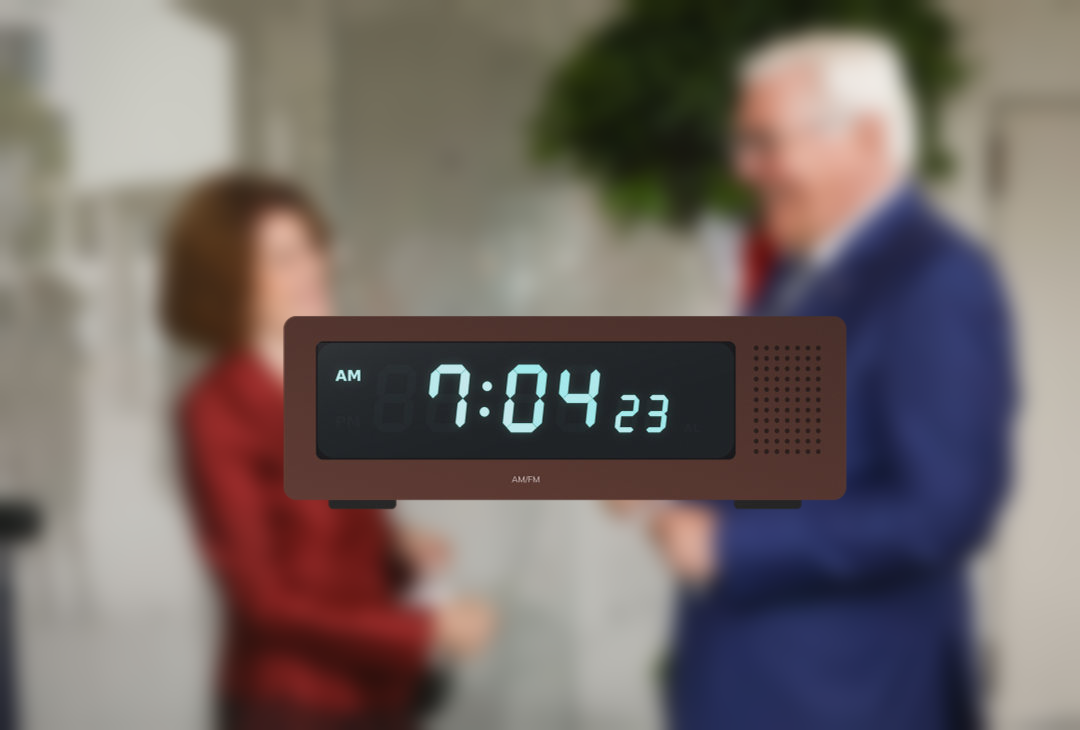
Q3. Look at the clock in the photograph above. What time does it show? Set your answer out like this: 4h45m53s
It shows 7h04m23s
